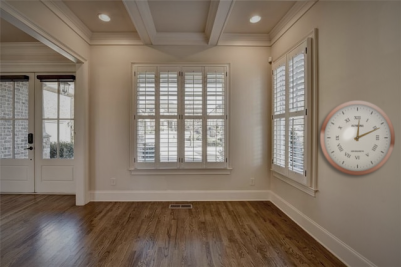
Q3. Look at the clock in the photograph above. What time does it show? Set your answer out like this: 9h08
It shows 12h11
